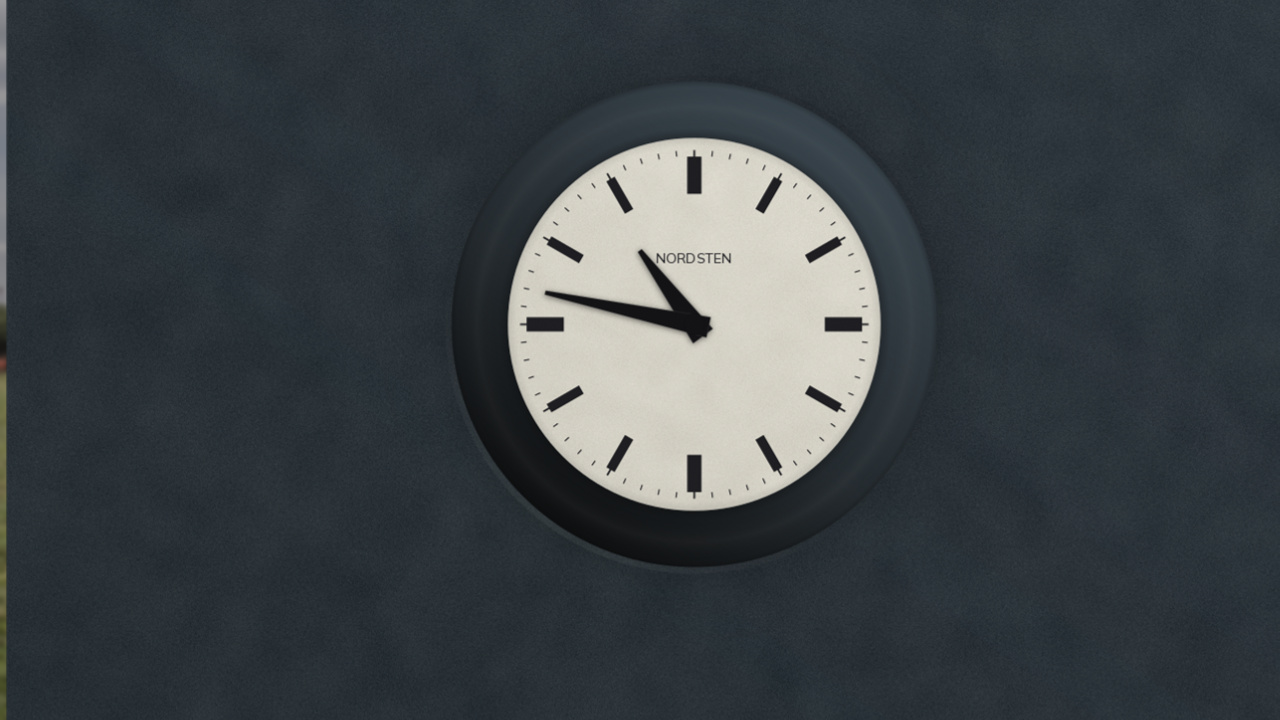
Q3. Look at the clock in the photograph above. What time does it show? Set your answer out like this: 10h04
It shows 10h47
